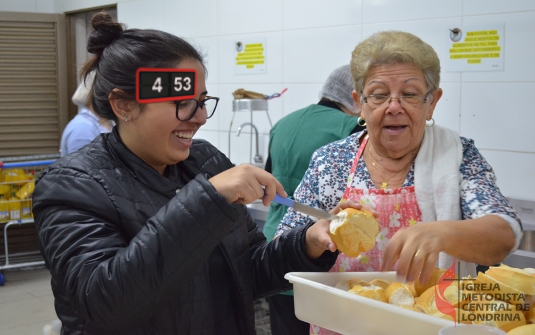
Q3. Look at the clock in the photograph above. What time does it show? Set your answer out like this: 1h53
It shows 4h53
